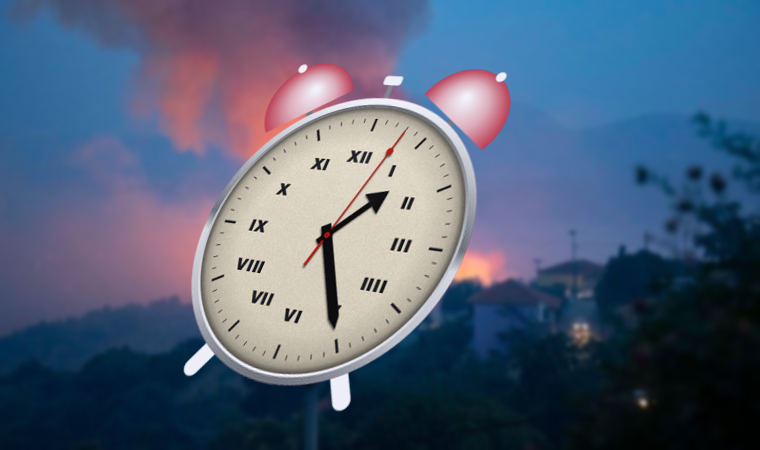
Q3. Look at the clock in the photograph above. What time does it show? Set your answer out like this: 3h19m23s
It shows 1h25m03s
